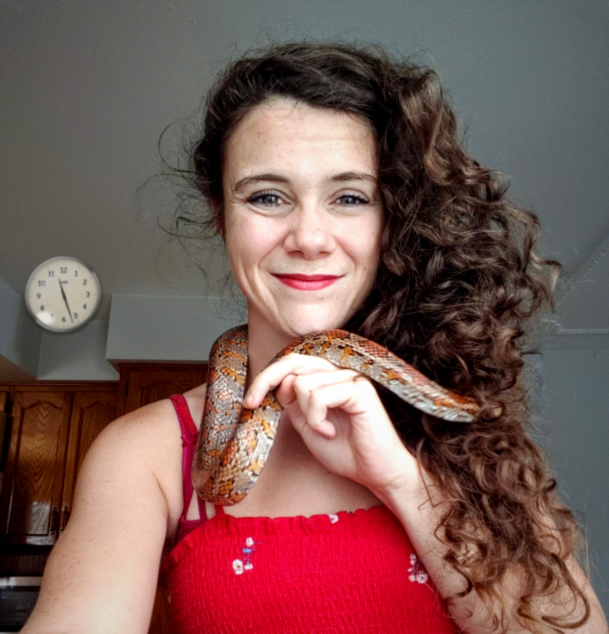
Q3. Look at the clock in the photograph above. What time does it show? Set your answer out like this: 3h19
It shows 11h27
